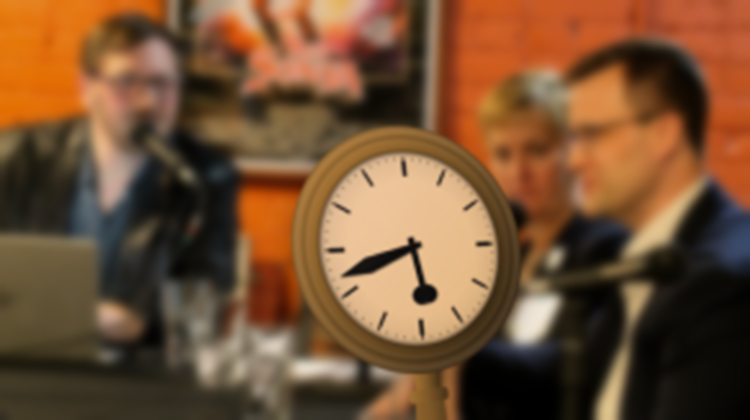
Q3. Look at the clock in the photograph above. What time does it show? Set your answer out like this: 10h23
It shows 5h42
